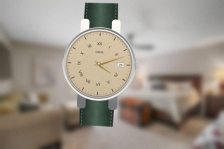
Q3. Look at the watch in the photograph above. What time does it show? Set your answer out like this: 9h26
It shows 4h12
